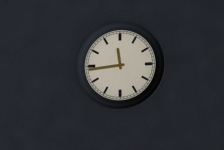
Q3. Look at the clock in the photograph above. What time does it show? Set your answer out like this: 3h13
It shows 11h44
